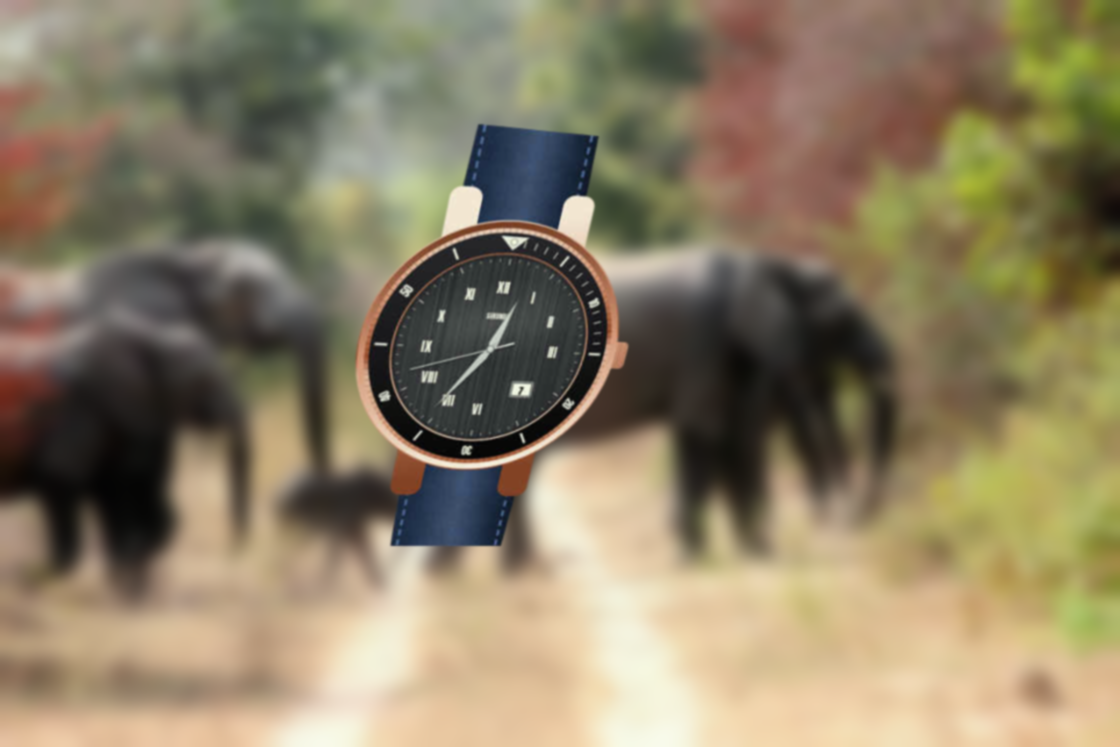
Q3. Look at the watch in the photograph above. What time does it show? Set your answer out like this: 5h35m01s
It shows 12h35m42s
